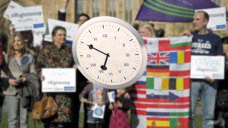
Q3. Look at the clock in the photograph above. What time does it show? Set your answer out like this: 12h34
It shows 6h50
